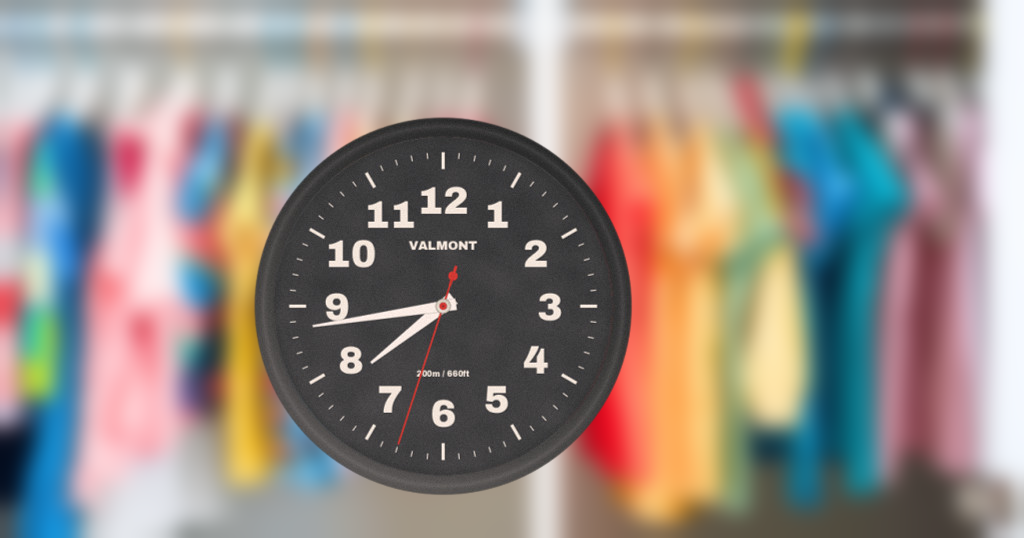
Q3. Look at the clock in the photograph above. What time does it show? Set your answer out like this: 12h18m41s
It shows 7h43m33s
